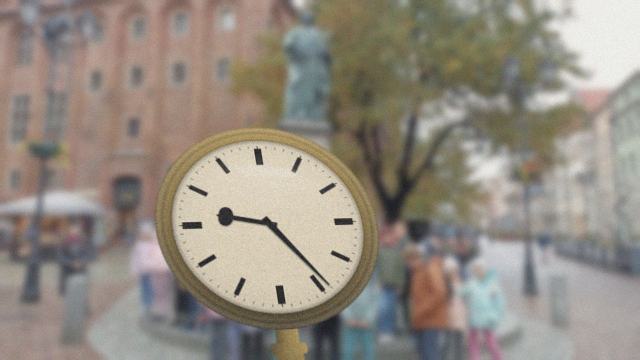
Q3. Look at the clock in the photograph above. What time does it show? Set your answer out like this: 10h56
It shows 9h24
